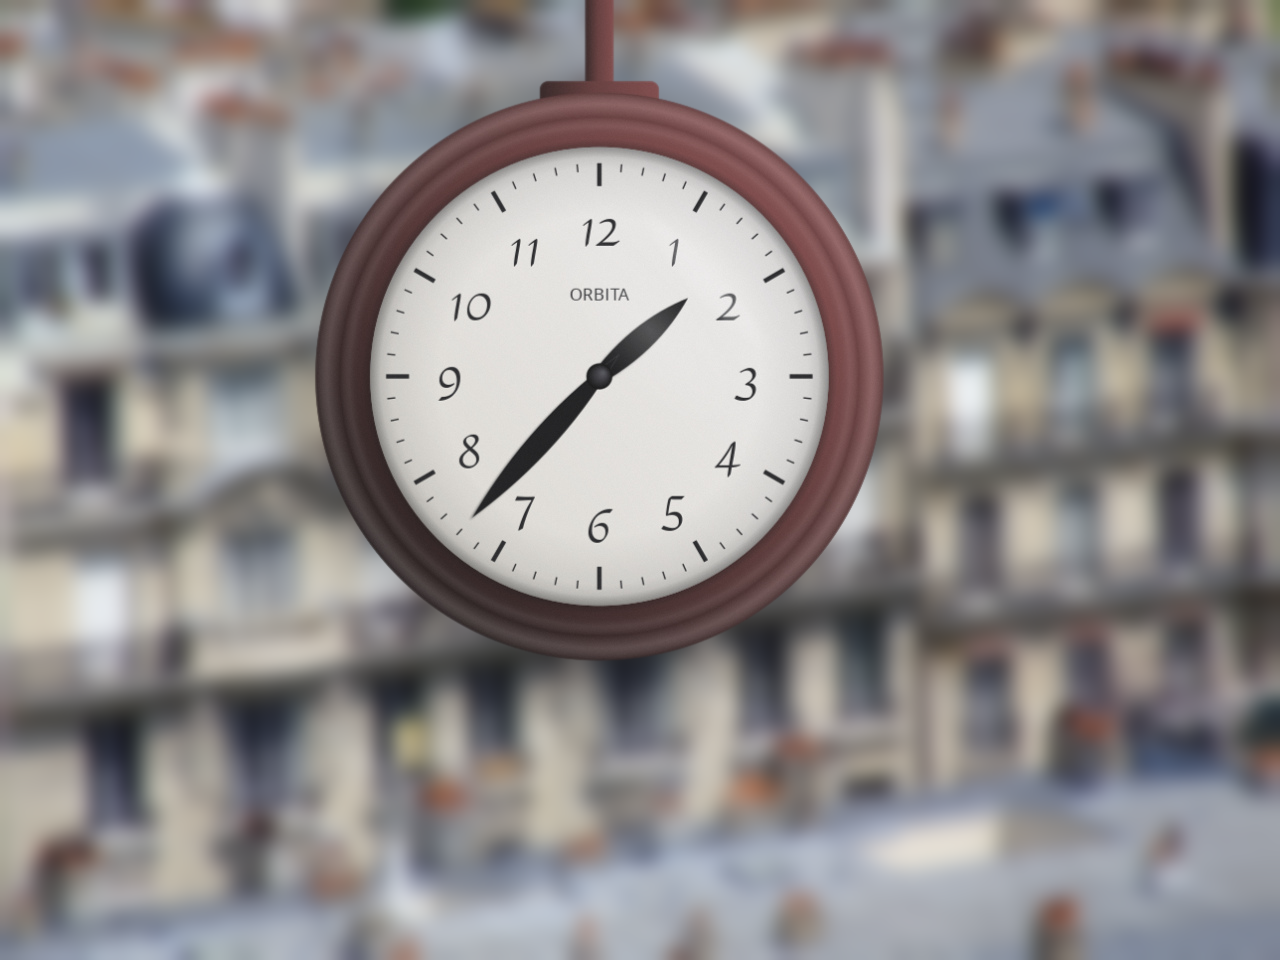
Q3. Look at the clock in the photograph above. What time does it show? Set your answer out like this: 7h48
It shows 1h37
